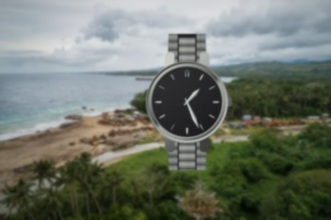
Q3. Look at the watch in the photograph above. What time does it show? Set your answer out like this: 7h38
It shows 1h26
